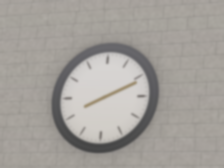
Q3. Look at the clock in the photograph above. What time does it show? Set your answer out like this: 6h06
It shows 8h11
